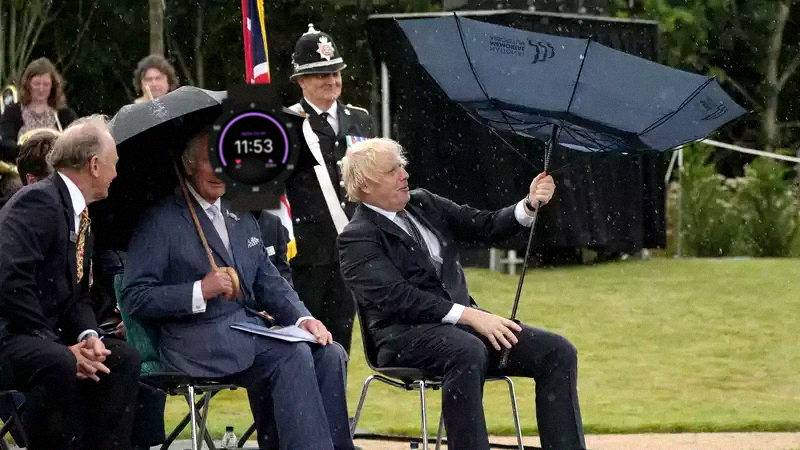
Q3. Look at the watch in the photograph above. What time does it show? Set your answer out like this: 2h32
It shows 11h53
